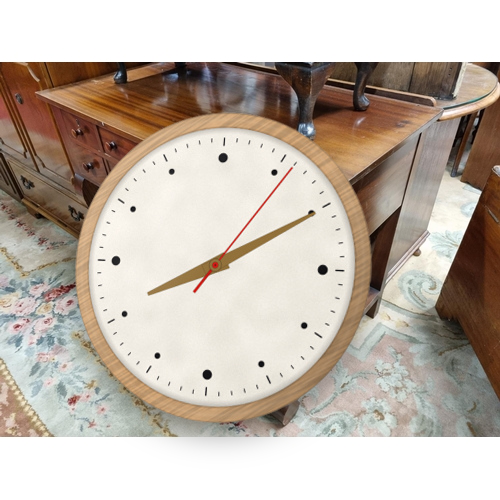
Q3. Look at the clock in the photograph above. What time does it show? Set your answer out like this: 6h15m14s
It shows 8h10m06s
